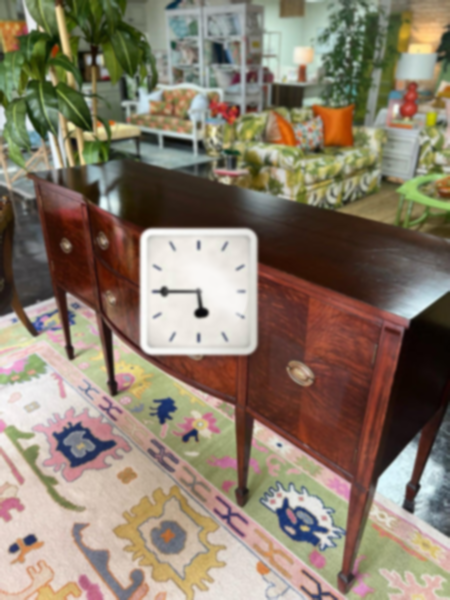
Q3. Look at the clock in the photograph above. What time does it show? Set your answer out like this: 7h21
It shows 5h45
